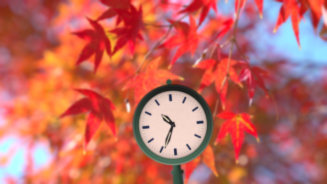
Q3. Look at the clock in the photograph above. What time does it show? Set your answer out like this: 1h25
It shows 10h34
